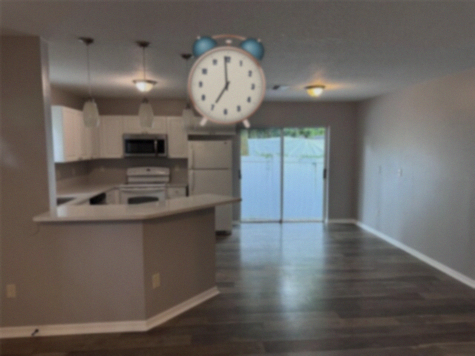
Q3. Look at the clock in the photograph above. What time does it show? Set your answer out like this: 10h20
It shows 6h59
